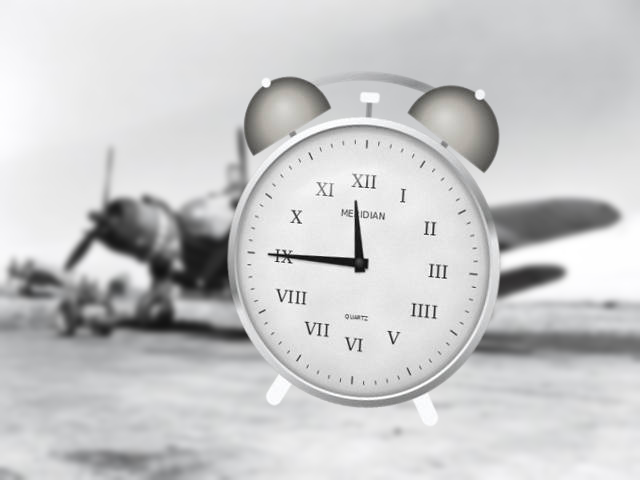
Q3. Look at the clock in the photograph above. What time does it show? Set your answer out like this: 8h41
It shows 11h45
